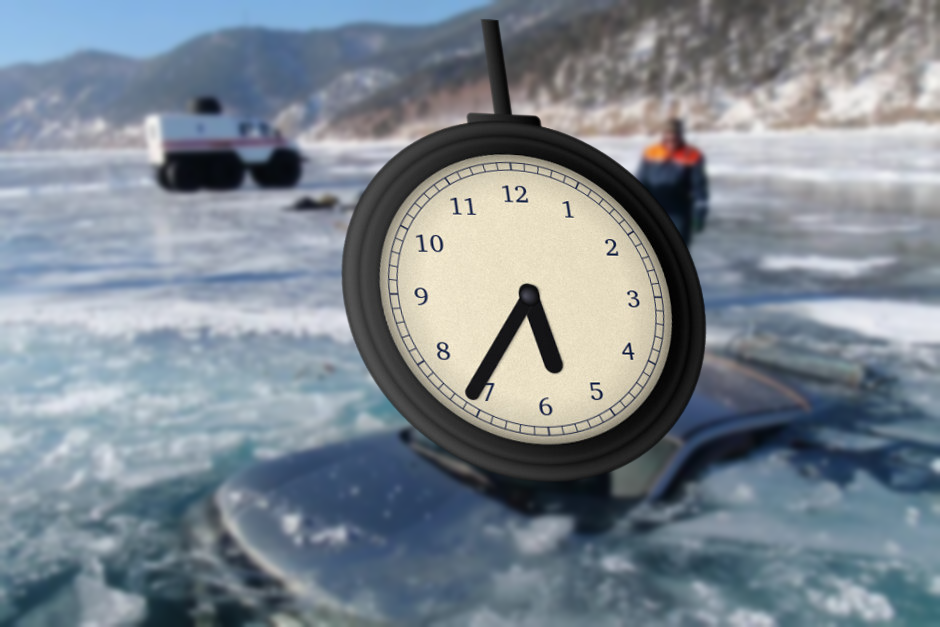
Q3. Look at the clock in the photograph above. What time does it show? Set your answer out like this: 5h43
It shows 5h36
